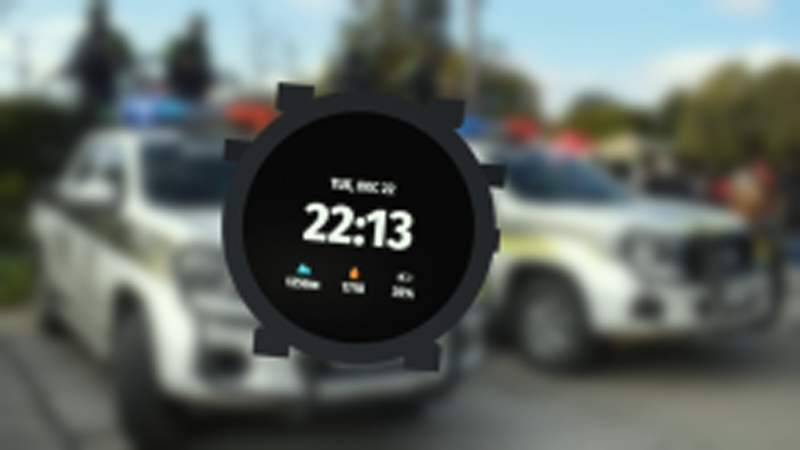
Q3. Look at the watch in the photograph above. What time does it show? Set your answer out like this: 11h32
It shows 22h13
